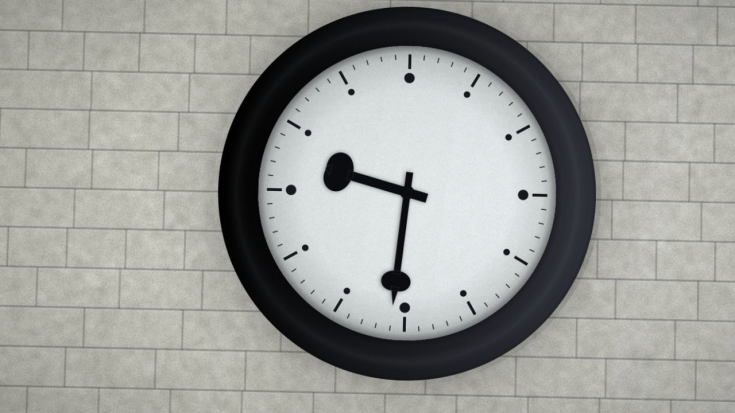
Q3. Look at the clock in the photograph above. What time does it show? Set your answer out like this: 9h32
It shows 9h31
